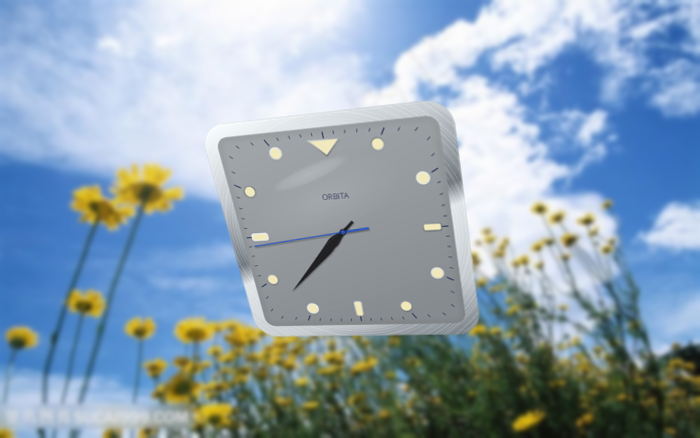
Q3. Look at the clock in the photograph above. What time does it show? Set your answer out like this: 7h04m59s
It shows 7h37m44s
